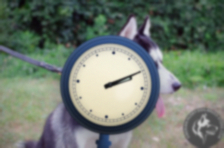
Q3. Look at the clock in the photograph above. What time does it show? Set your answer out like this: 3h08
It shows 2h10
